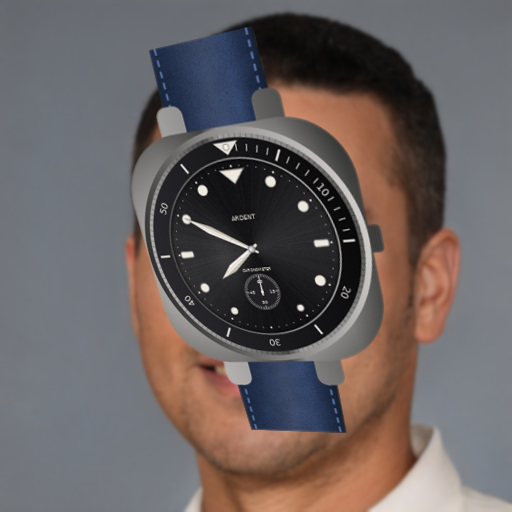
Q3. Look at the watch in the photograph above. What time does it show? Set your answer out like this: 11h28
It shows 7h50
